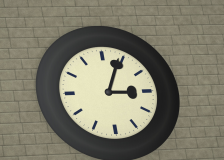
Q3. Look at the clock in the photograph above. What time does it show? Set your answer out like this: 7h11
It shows 3h04
